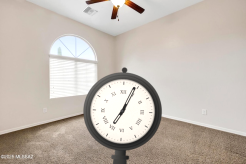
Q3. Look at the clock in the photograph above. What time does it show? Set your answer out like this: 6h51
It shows 7h04
